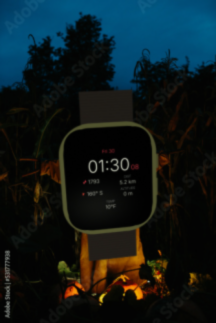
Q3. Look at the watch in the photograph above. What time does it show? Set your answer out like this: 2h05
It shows 1h30
